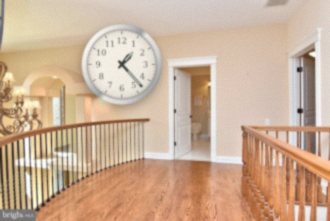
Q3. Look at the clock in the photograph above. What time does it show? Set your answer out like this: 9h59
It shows 1h23
